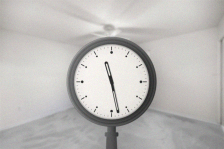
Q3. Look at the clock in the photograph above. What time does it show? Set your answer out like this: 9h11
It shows 11h28
